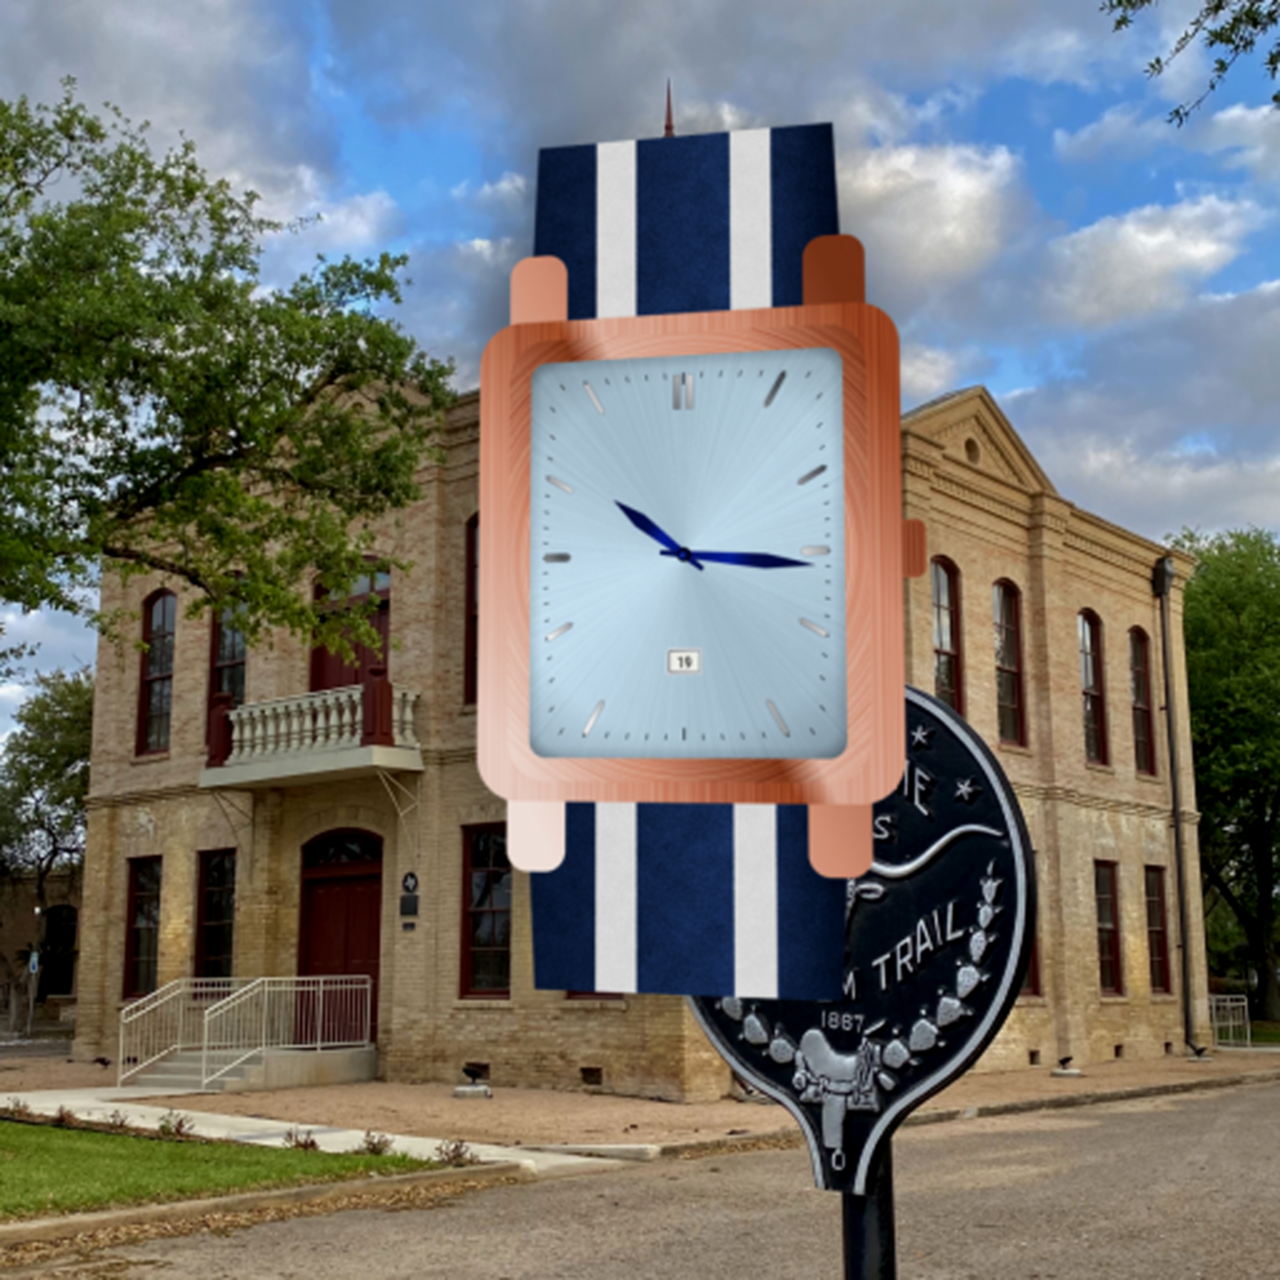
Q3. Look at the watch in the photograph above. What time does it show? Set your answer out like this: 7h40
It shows 10h16
